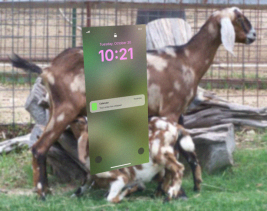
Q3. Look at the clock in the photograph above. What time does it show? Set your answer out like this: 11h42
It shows 10h21
